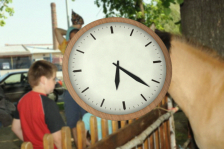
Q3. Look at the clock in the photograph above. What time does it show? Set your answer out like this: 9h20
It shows 6h22
